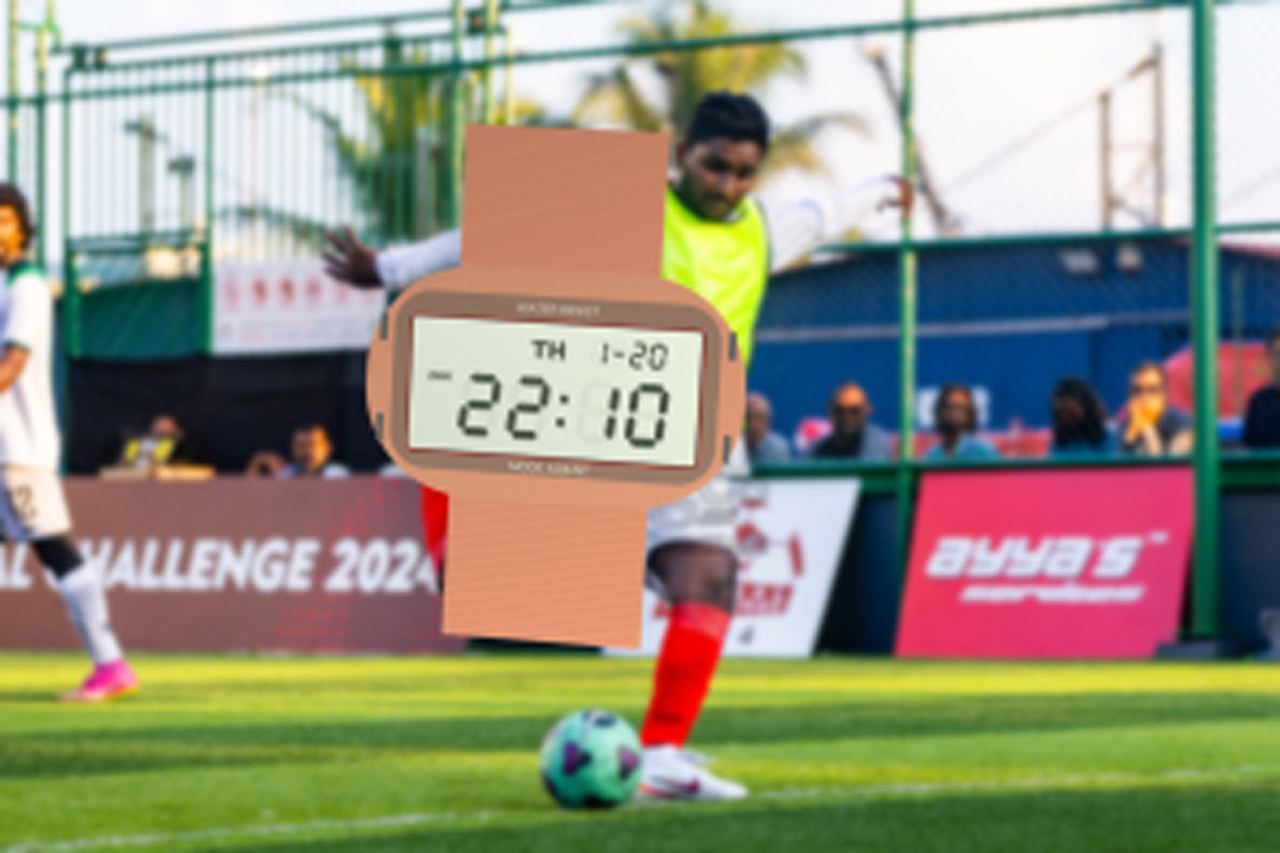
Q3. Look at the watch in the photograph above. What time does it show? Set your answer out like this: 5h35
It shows 22h10
